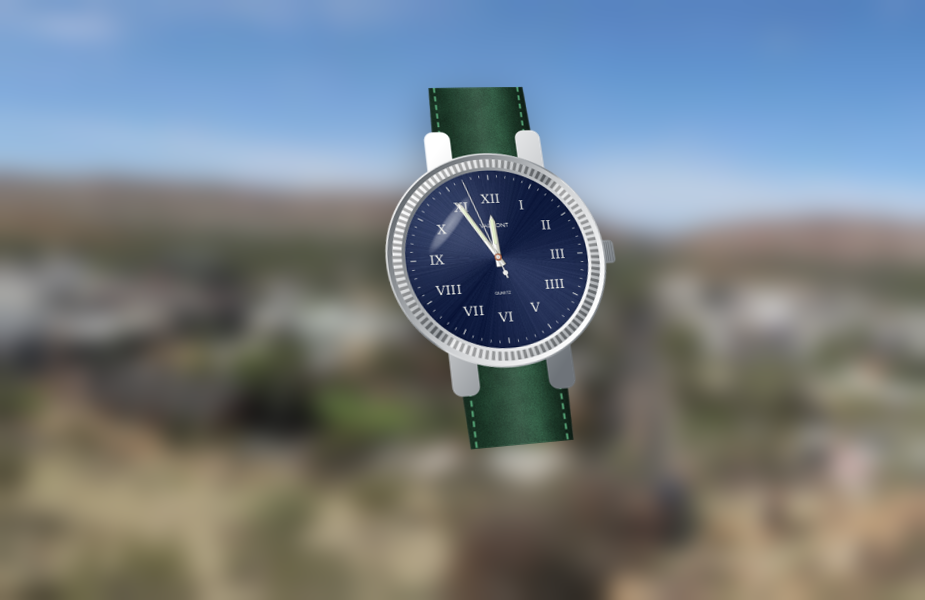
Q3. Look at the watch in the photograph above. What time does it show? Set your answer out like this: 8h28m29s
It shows 11h54m57s
